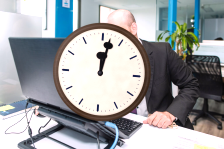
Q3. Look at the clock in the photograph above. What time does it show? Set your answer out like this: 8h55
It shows 12h02
